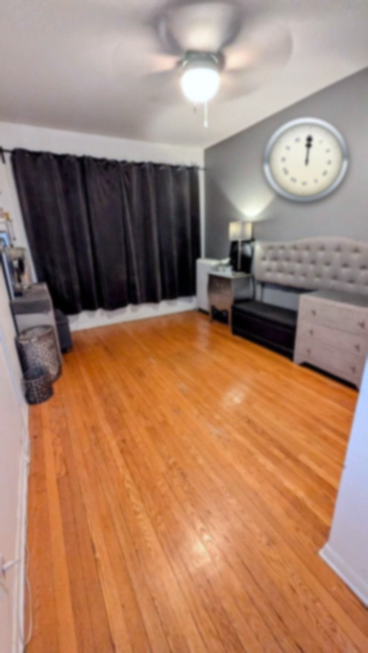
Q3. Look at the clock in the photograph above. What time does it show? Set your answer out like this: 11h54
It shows 12h00
